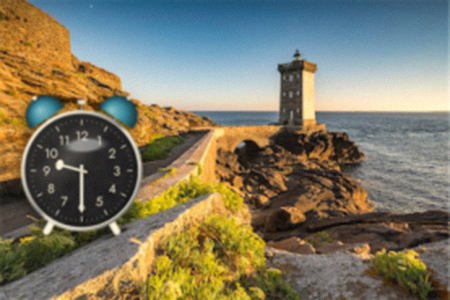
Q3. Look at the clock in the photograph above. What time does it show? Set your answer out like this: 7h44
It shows 9h30
